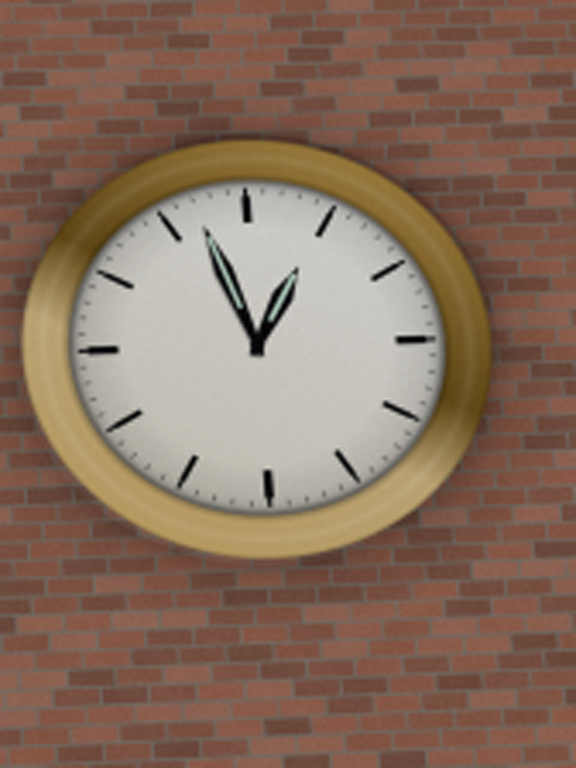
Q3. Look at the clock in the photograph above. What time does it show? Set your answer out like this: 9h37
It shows 12h57
